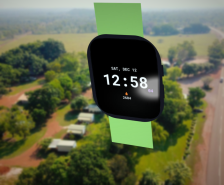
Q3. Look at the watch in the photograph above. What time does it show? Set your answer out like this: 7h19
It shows 12h58
